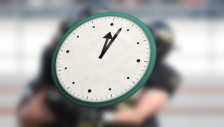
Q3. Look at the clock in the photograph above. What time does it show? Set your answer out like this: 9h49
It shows 12h03
